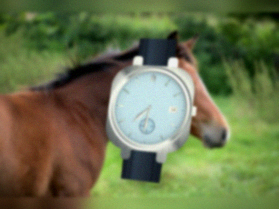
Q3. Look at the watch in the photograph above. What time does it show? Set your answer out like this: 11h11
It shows 7h31
